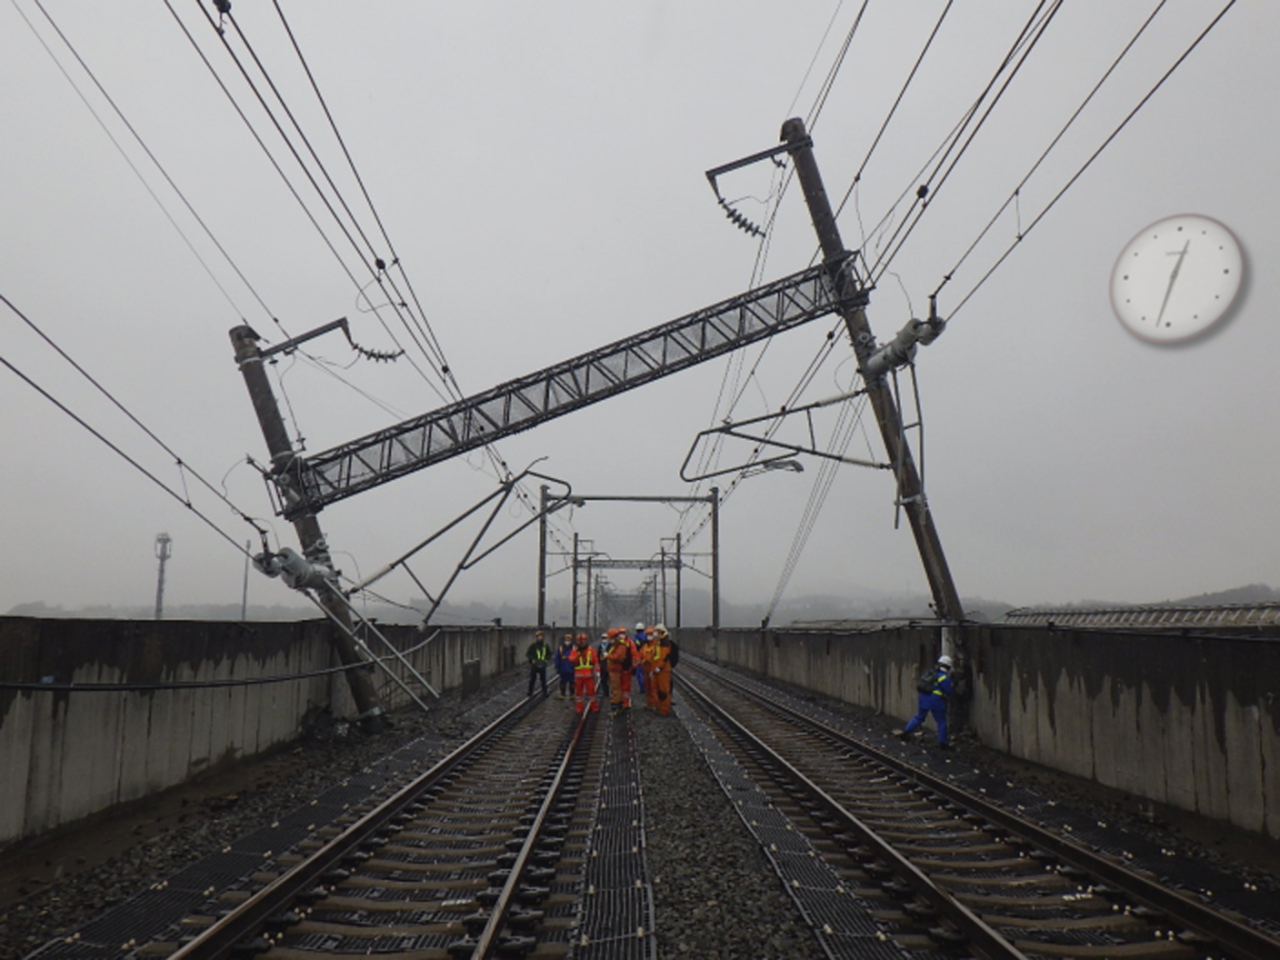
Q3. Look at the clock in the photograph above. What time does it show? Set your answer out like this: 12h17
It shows 12h32
